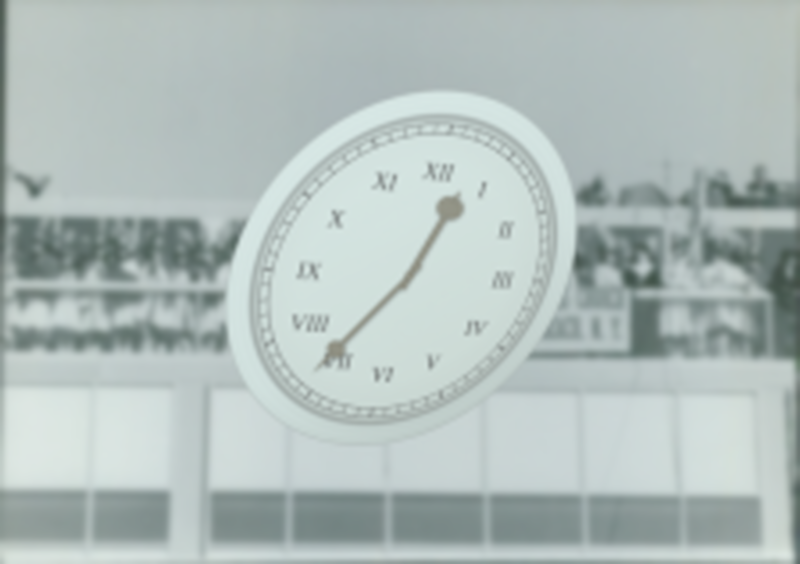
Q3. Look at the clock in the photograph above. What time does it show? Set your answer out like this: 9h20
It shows 12h36
